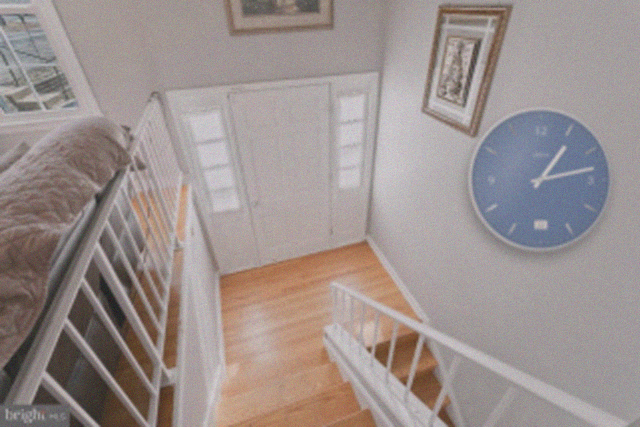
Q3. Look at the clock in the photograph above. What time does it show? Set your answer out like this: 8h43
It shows 1h13
